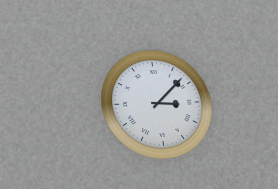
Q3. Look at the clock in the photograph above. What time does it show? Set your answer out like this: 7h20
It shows 3h08
